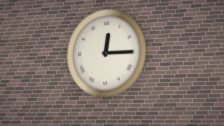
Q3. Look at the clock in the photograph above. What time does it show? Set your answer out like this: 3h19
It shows 12h15
